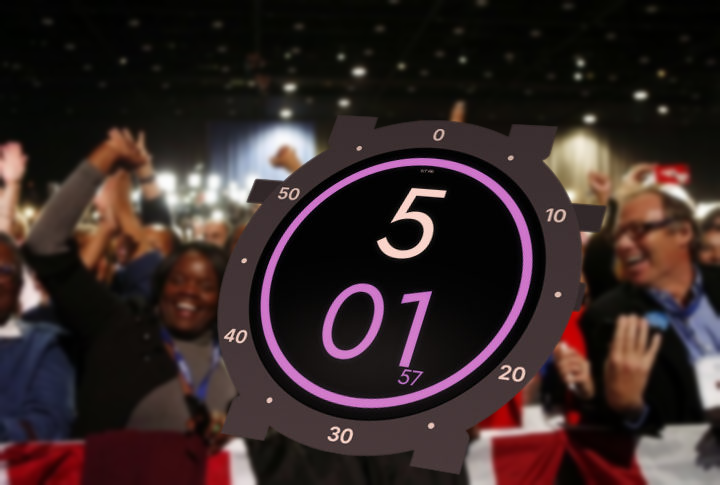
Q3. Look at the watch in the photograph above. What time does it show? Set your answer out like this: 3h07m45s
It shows 5h01m57s
